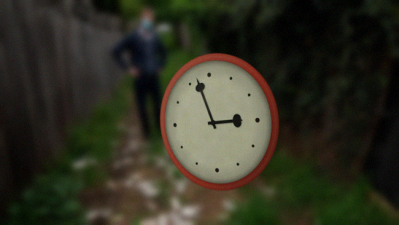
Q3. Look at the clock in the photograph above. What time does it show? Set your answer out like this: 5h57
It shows 2h57
